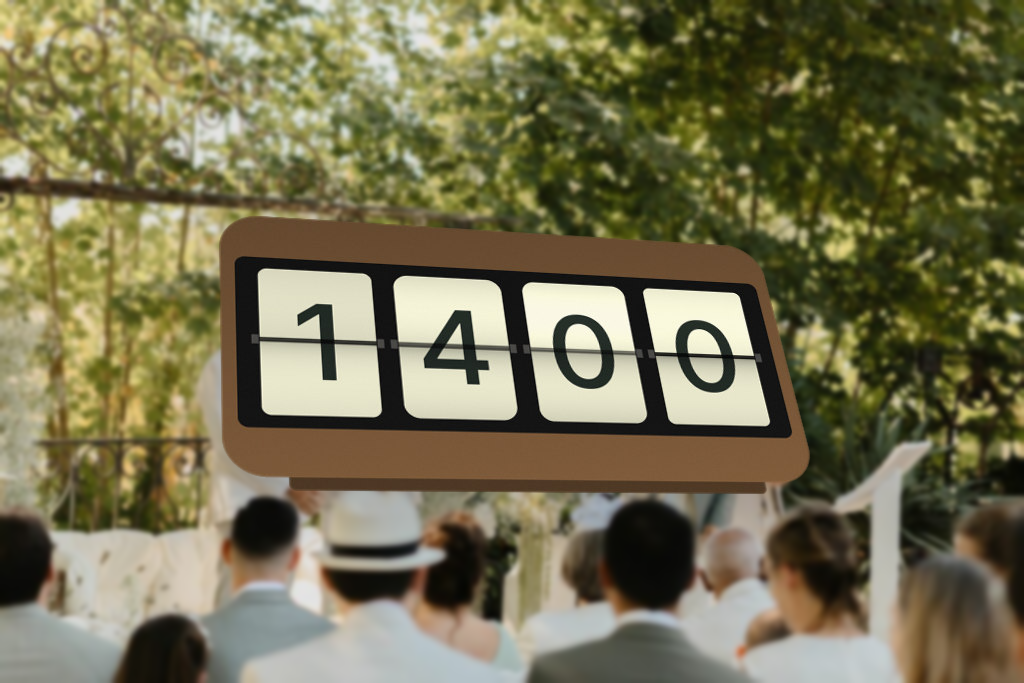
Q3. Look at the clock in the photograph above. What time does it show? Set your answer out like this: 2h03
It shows 14h00
